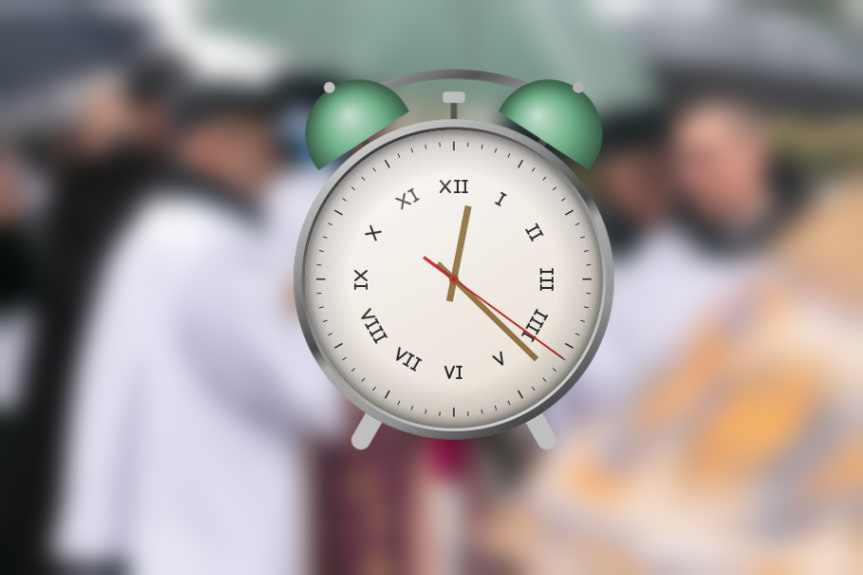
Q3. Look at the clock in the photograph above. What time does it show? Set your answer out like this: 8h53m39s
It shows 12h22m21s
